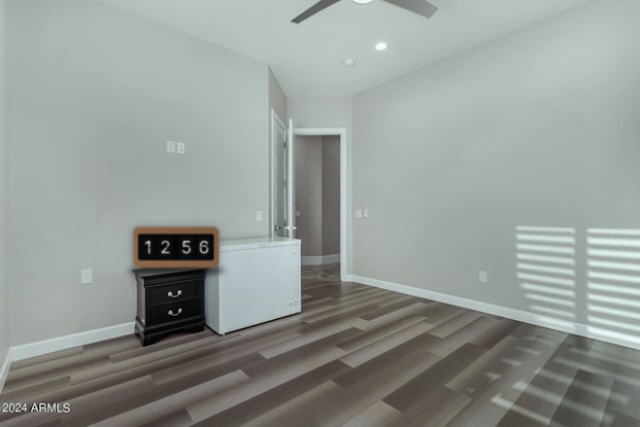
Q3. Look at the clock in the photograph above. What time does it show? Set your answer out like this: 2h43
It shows 12h56
